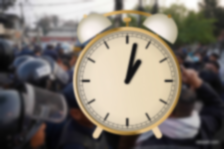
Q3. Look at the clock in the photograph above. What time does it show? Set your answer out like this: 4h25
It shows 1h02
